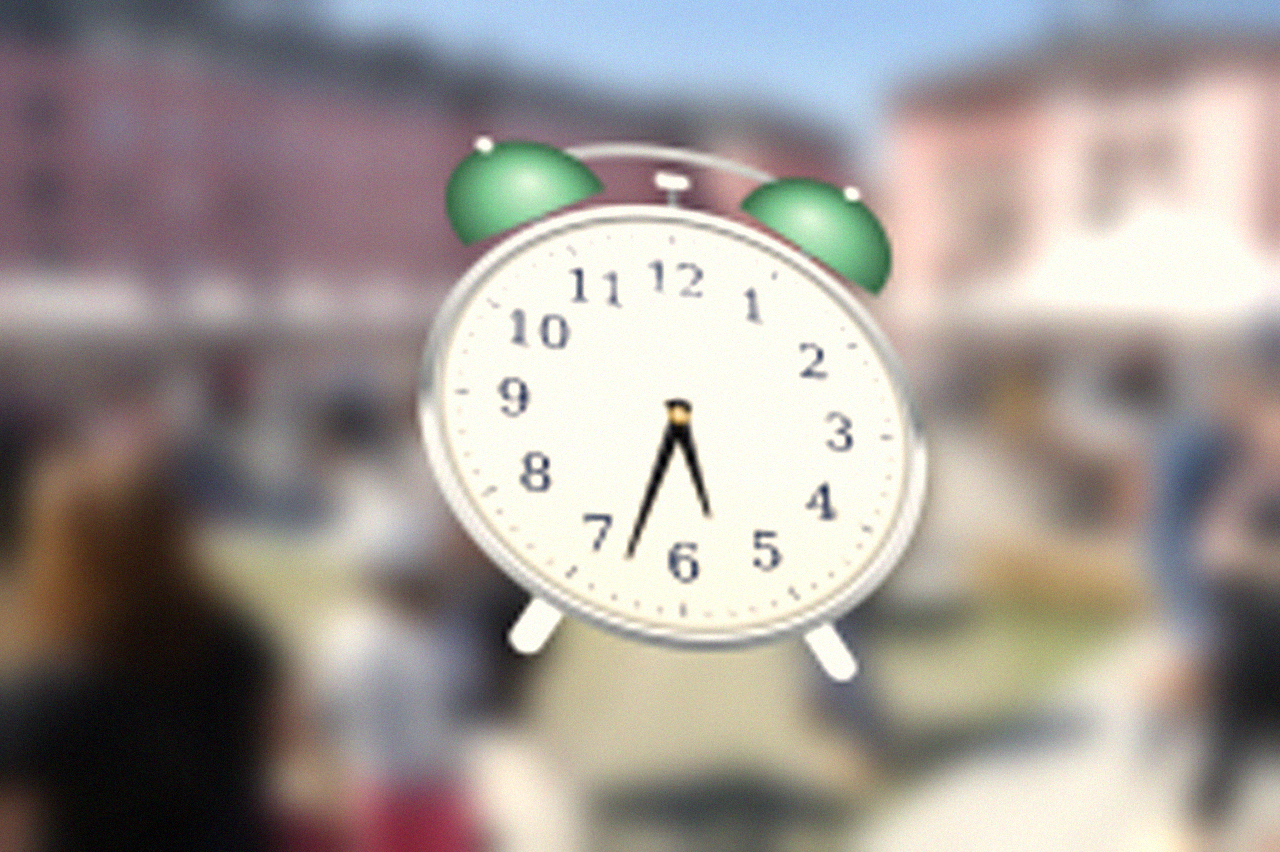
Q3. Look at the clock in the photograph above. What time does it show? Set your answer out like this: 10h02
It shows 5h33
